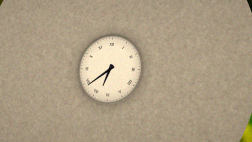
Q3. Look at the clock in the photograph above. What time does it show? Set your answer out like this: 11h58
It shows 6h39
